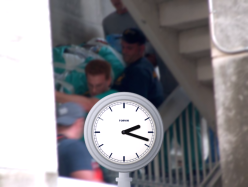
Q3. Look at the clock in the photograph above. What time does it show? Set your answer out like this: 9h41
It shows 2h18
